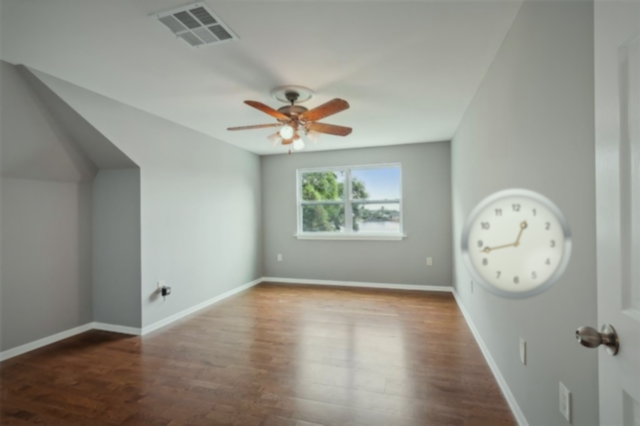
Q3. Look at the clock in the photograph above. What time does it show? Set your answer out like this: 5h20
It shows 12h43
